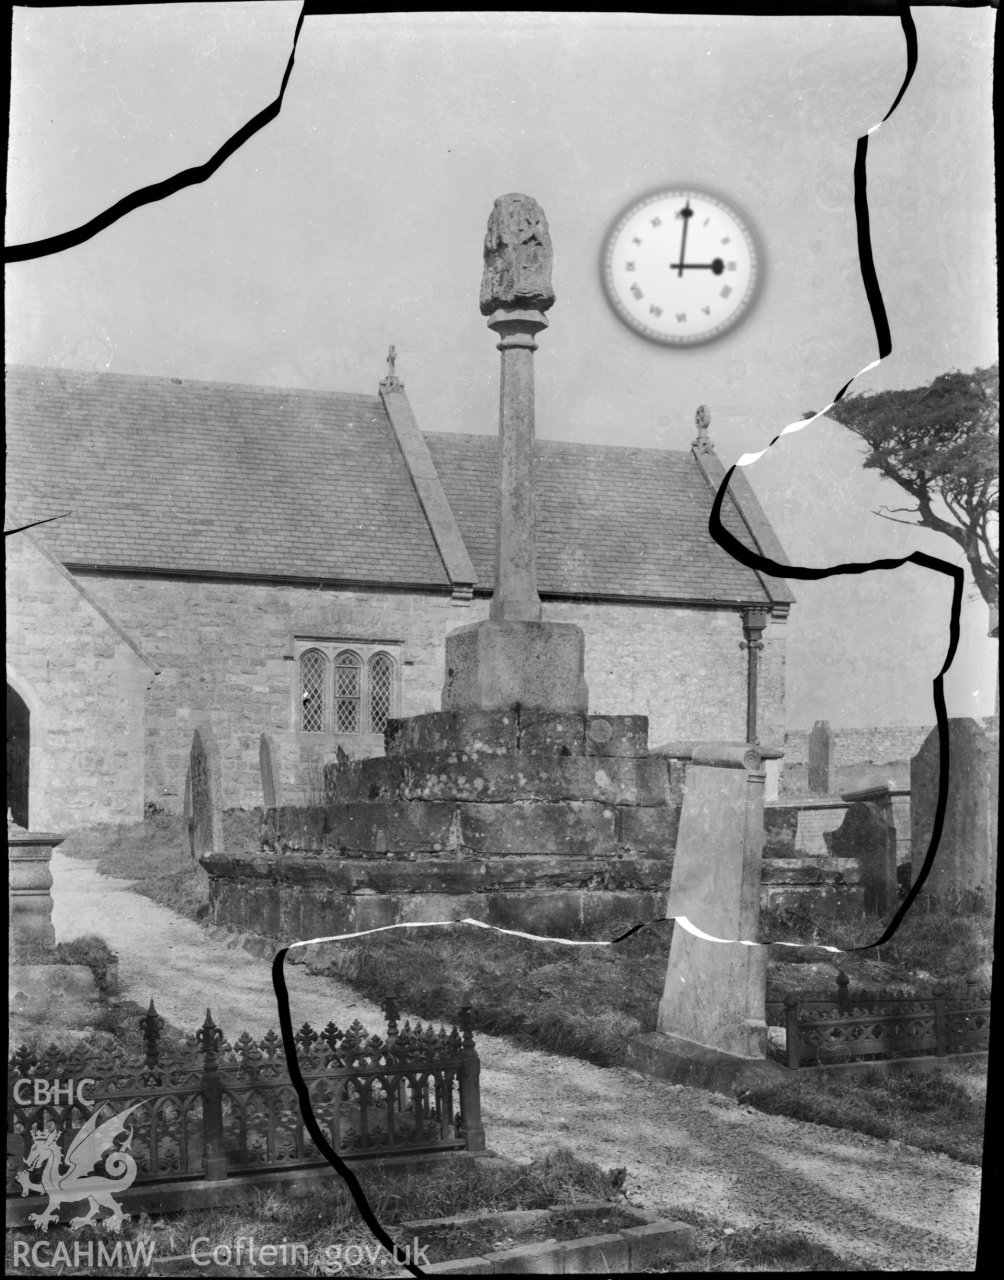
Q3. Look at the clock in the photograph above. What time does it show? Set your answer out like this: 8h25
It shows 3h01
